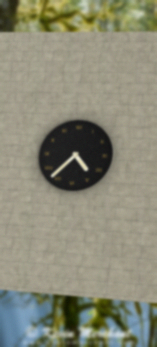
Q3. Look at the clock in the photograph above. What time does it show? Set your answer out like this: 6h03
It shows 4h37
